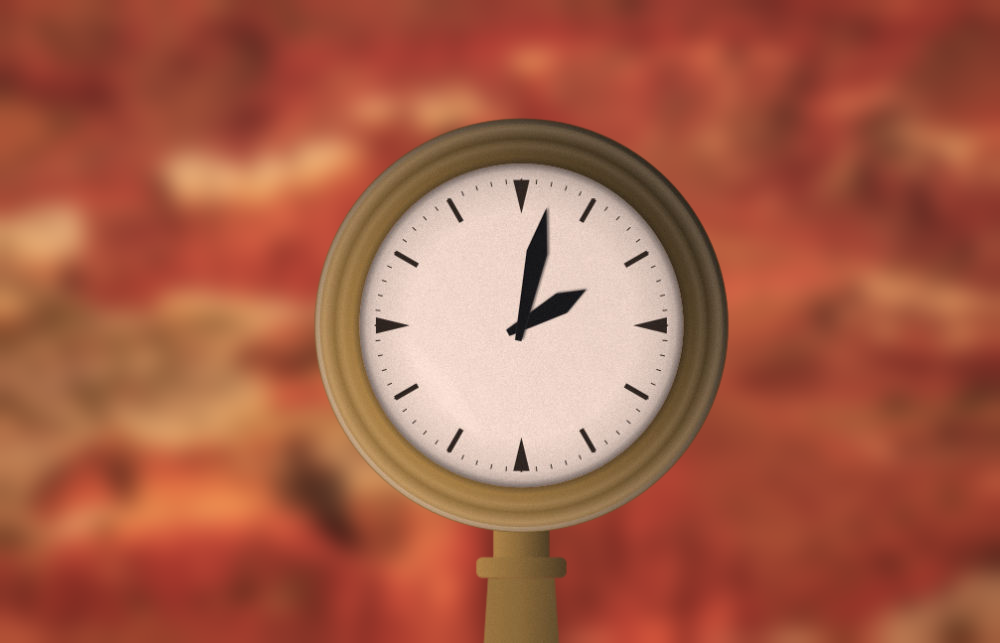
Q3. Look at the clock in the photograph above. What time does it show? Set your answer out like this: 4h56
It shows 2h02
